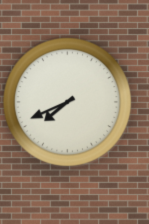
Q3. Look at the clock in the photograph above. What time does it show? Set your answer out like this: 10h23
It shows 7h41
